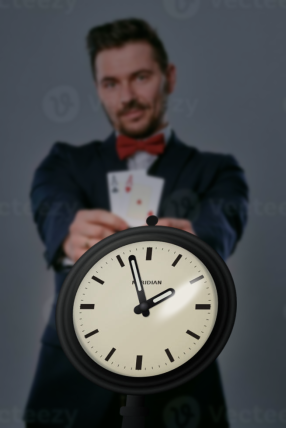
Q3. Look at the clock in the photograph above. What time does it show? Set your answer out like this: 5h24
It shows 1h57
